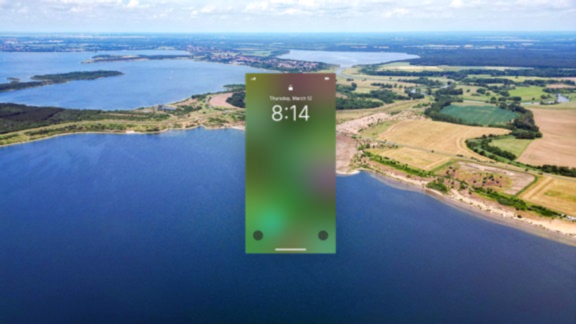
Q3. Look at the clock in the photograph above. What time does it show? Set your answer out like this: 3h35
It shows 8h14
